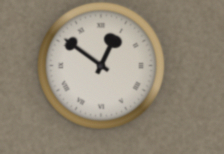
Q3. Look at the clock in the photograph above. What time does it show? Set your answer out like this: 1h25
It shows 12h51
